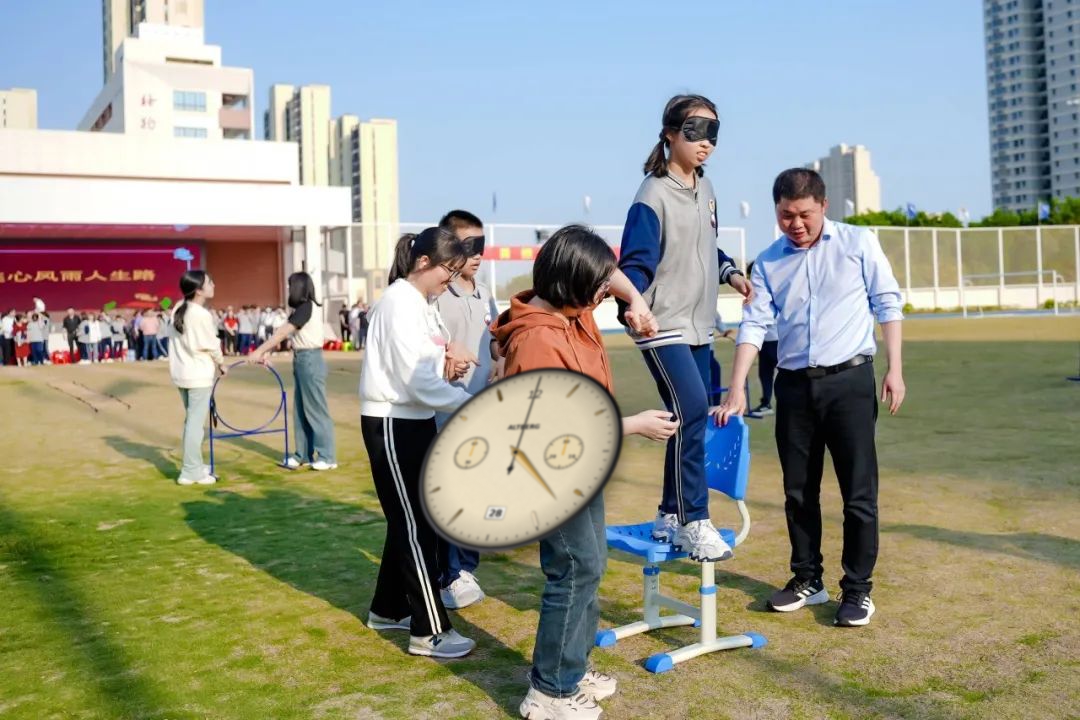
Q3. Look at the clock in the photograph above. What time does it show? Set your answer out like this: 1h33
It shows 4h22
